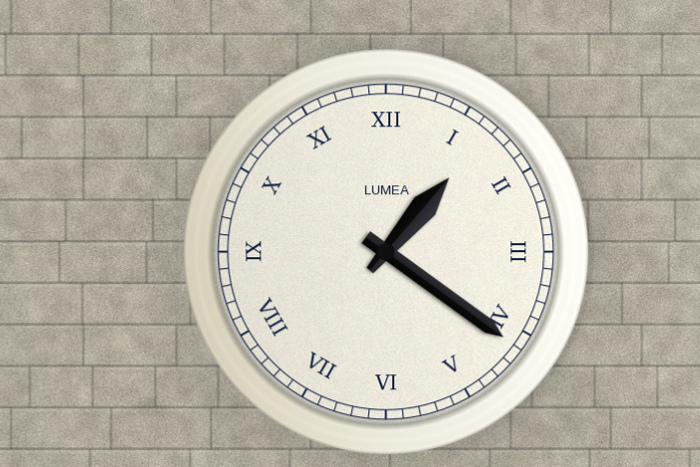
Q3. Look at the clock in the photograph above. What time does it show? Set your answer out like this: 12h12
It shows 1h21
